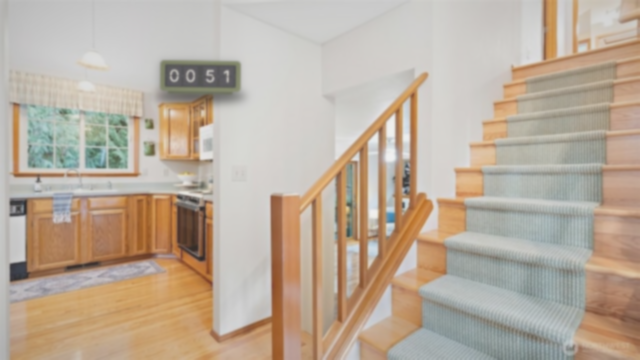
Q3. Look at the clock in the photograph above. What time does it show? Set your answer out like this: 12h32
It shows 0h51
